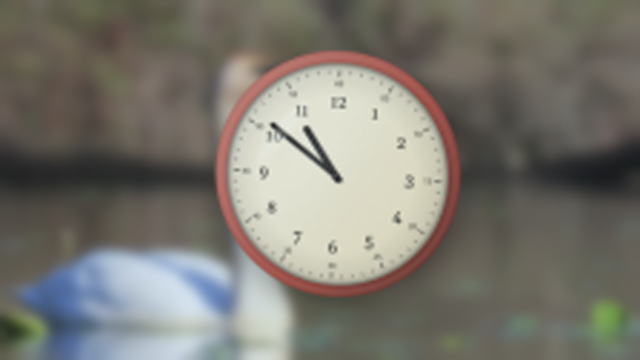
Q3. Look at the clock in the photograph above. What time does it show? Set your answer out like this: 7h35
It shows 10h51
